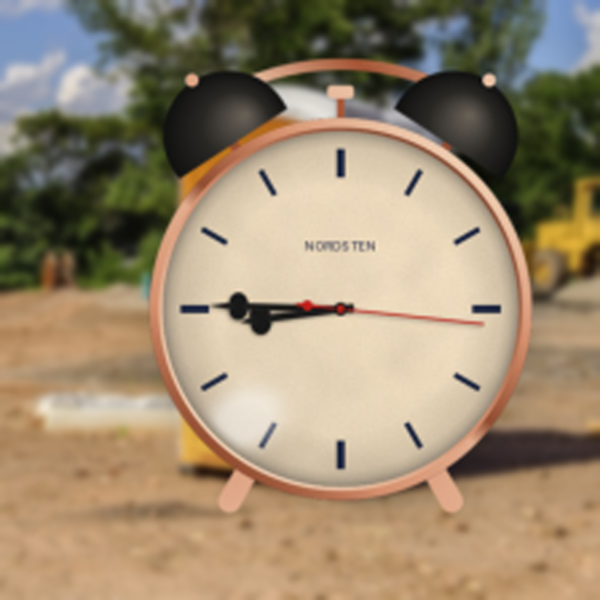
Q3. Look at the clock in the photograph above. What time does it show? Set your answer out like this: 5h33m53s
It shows 8h45m16s
